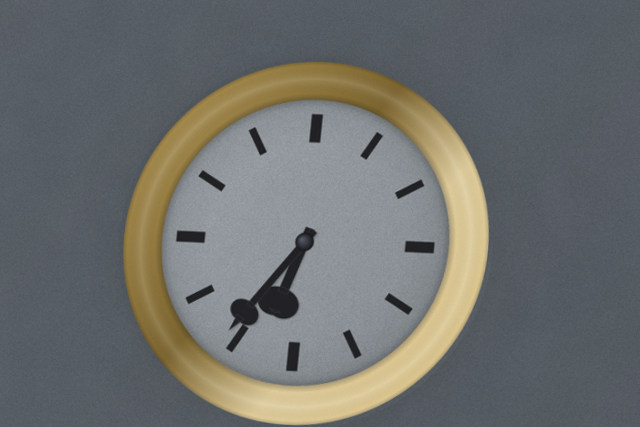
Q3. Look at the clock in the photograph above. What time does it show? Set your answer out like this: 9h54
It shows 6h36
